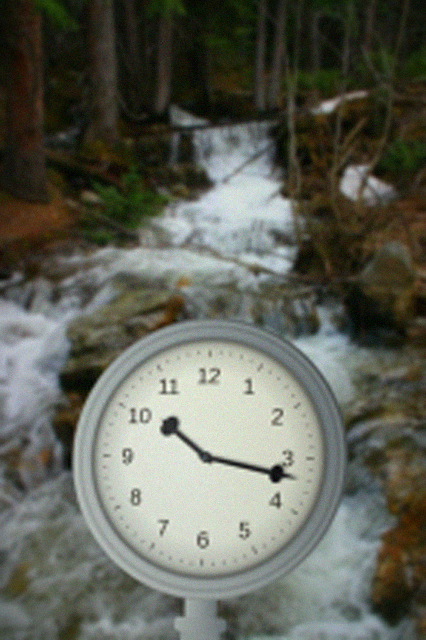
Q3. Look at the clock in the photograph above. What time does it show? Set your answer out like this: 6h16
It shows 10h17
